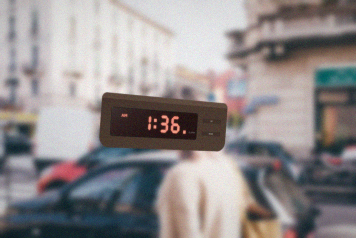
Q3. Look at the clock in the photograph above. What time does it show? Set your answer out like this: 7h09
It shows 1h36
